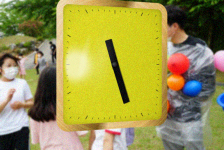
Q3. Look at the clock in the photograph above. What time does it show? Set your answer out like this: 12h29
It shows 11h27
